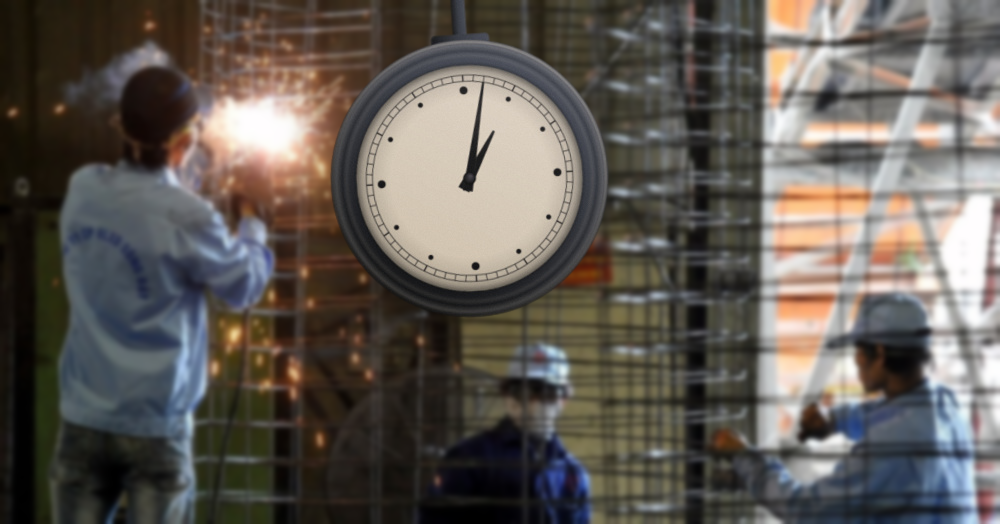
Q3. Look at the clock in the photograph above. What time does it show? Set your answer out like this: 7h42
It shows 1h02
